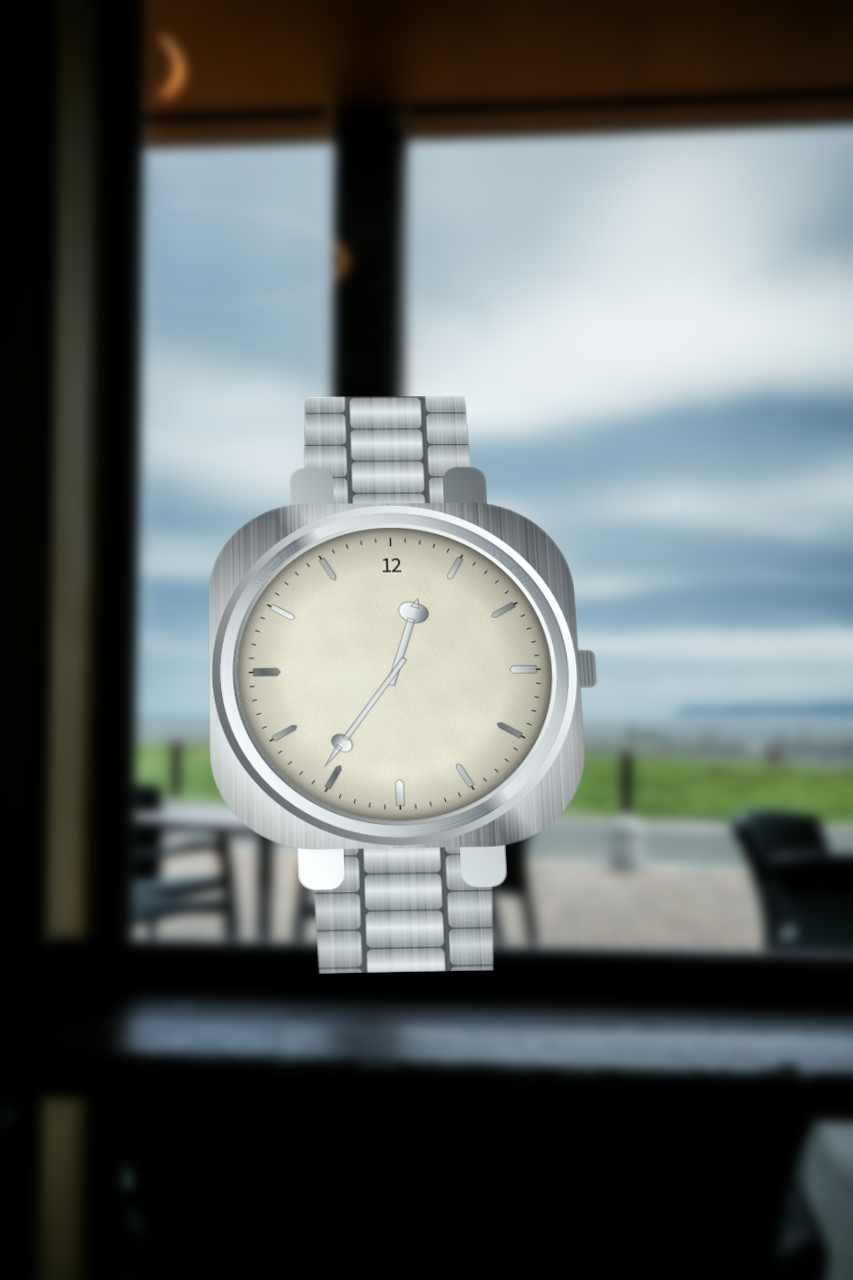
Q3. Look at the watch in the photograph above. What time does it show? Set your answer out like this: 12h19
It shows 12h36
